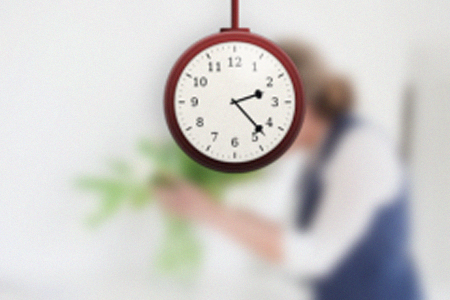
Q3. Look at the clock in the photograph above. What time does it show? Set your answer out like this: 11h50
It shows 2h23
